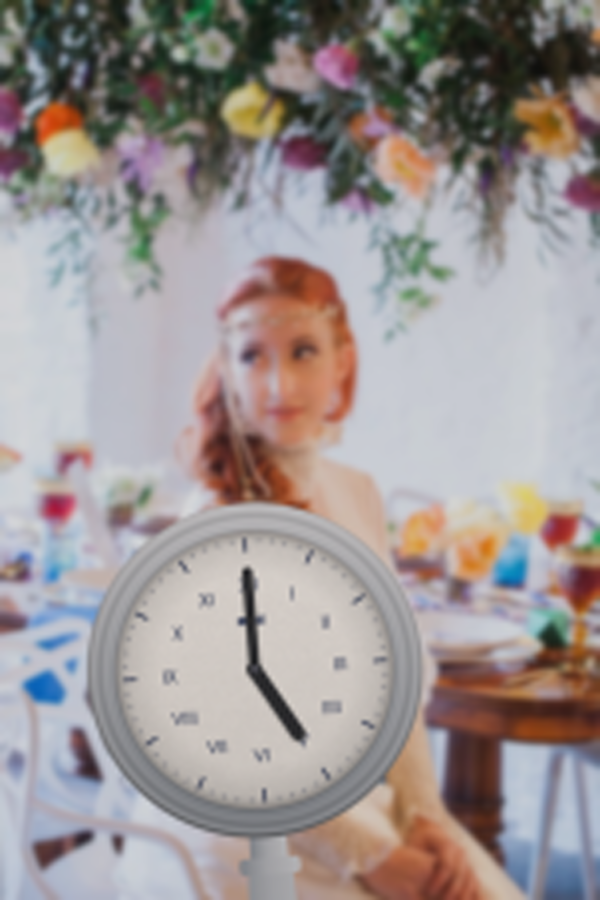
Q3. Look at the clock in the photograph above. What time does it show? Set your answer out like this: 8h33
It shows 5h00
